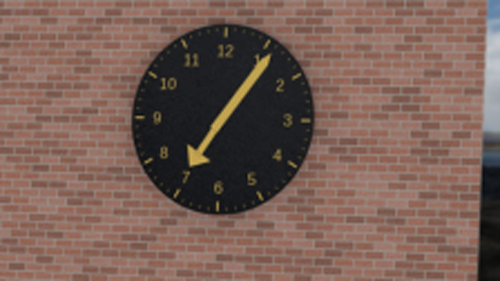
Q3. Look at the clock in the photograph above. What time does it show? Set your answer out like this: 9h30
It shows 7h06
